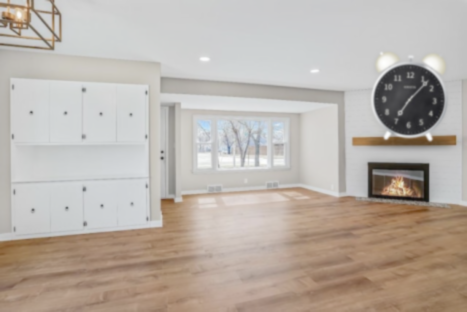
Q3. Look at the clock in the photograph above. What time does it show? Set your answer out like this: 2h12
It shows 7h07
